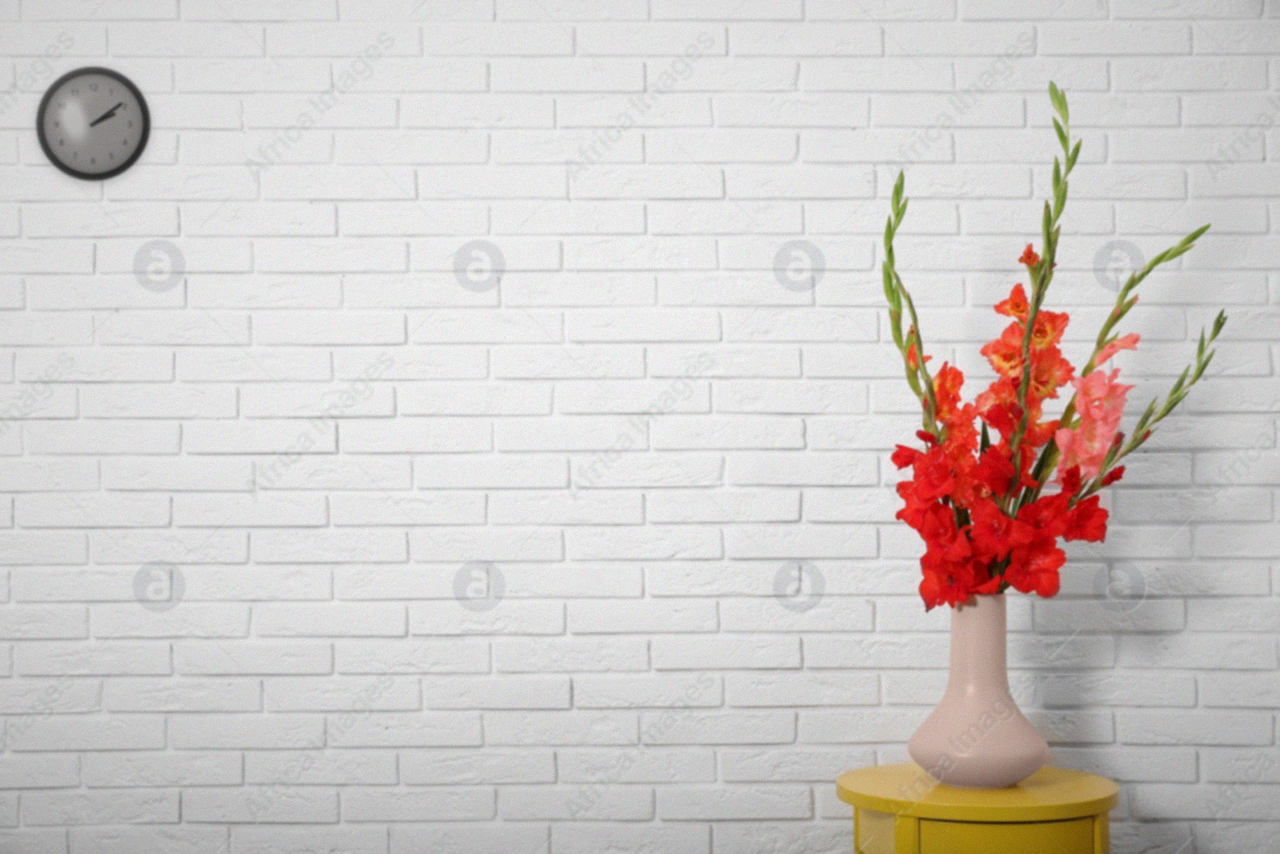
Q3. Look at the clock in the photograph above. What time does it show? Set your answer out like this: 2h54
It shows 2h09
